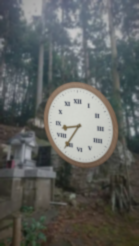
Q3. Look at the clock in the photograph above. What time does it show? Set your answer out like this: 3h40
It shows 8h36
